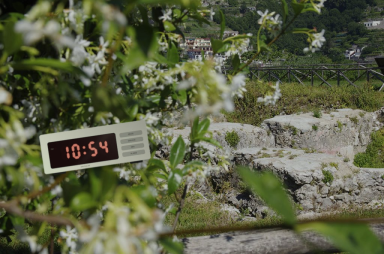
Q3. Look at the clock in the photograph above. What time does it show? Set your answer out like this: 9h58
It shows 10h54
